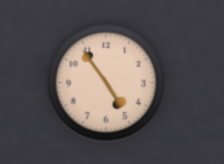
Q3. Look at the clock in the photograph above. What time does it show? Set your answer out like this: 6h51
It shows 4h54
